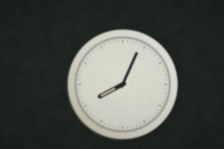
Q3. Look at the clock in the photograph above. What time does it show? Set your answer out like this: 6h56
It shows 8h04
